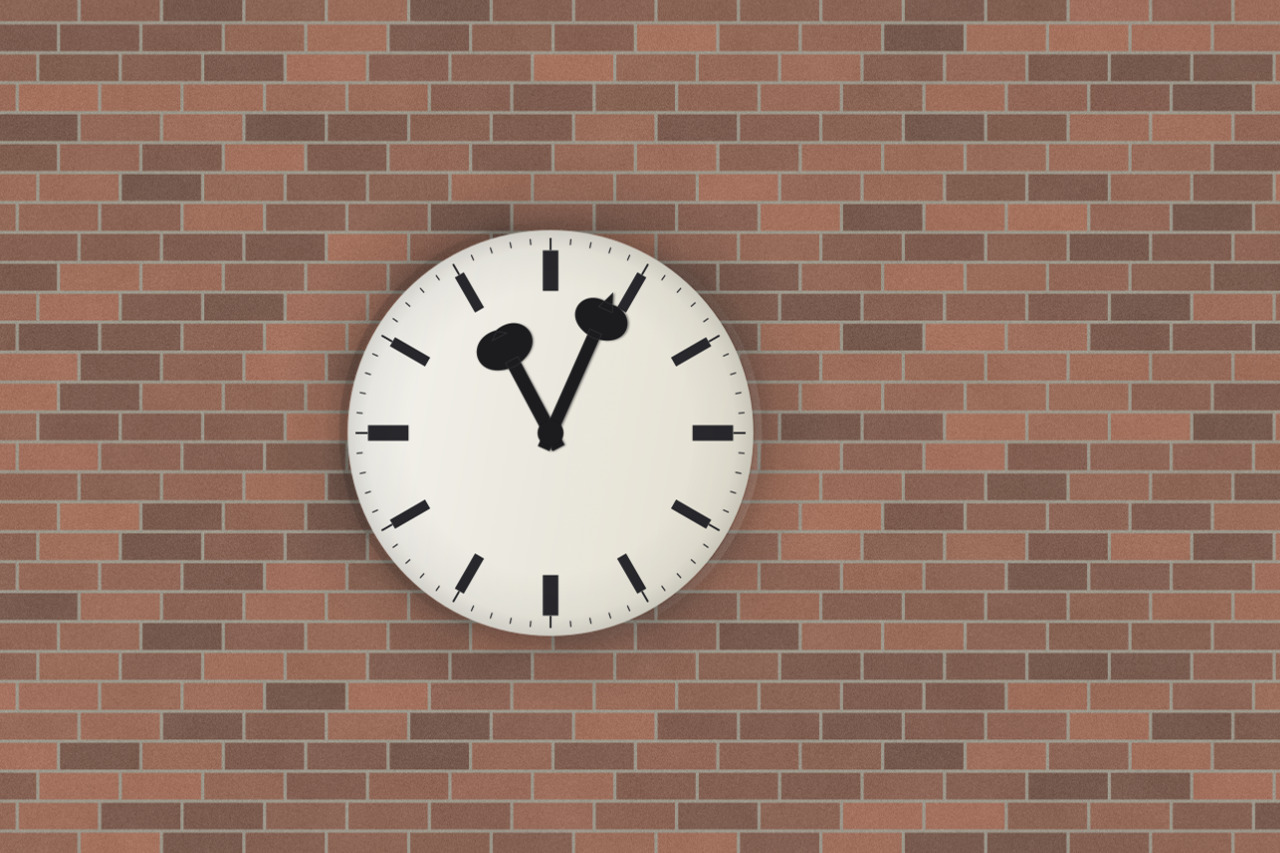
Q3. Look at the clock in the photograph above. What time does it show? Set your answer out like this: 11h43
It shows 11h04
